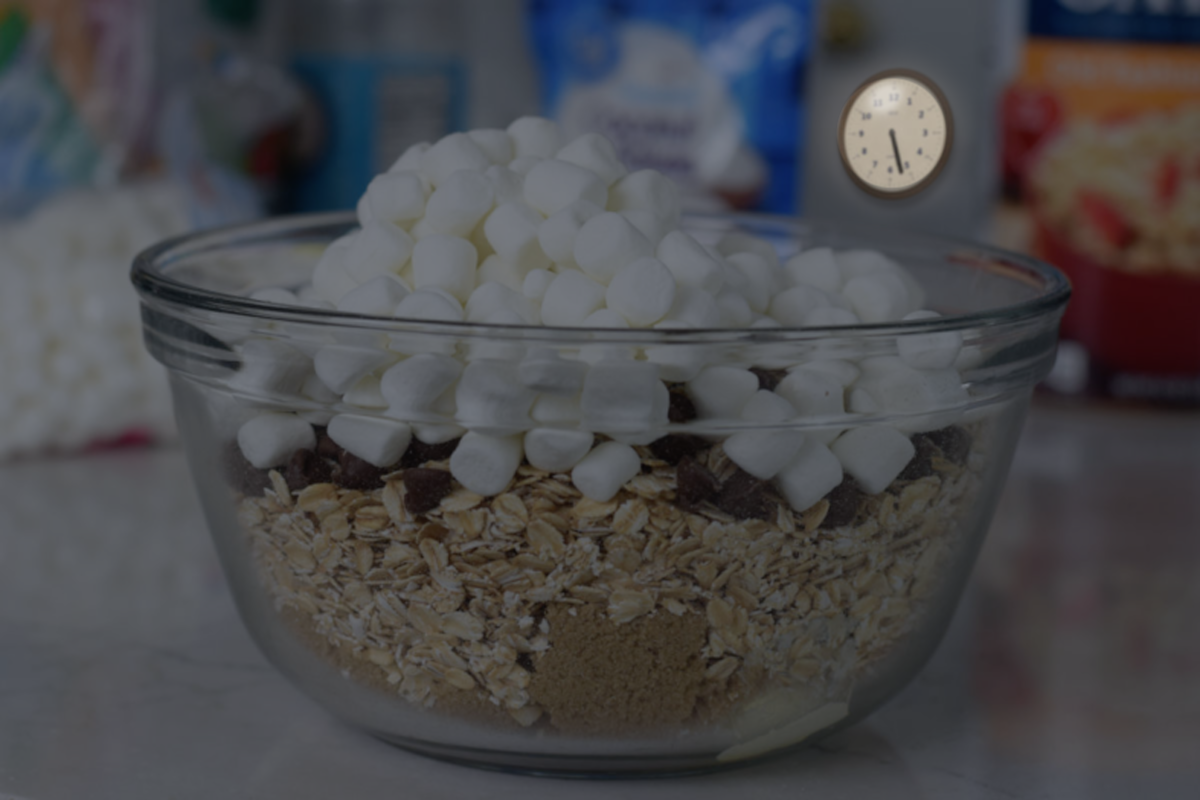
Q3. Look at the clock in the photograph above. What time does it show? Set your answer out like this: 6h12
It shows 5h27
